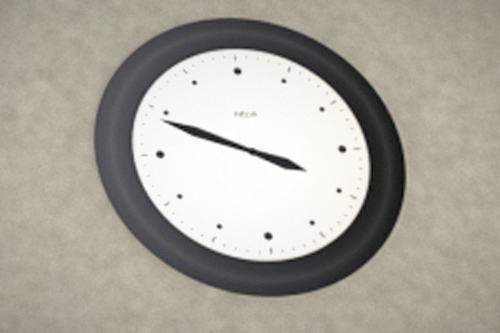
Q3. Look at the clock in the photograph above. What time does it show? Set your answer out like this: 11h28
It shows 3h49
